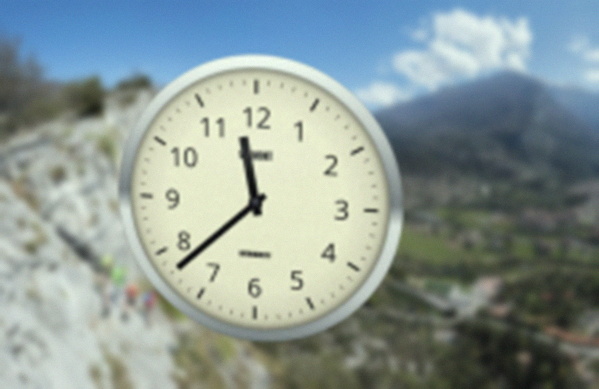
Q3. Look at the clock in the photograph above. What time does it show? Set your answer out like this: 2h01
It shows 11h38
